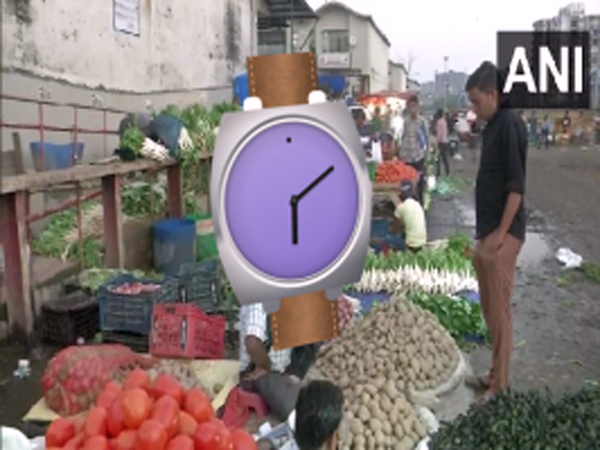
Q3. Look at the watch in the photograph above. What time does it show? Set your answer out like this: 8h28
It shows 6h10
